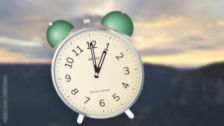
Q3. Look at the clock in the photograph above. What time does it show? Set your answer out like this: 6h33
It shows 1h00
